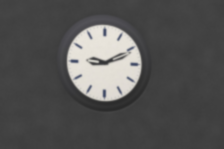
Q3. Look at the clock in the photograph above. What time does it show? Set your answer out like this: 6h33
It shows 9h11
